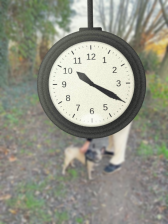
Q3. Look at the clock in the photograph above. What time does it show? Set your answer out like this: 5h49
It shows 10h20
